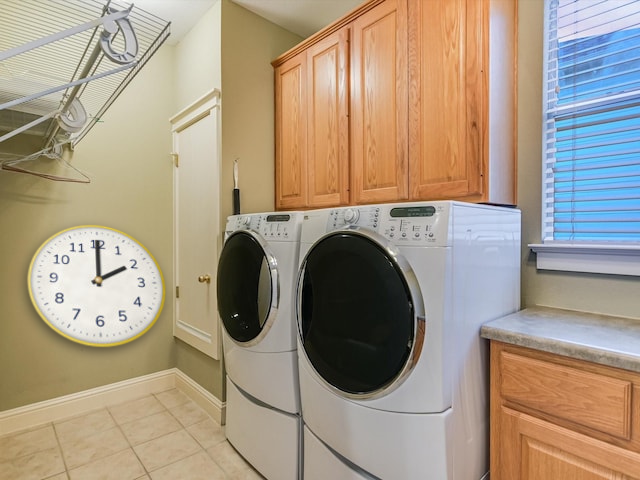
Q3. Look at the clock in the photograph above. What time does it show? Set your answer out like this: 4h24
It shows 2h00
